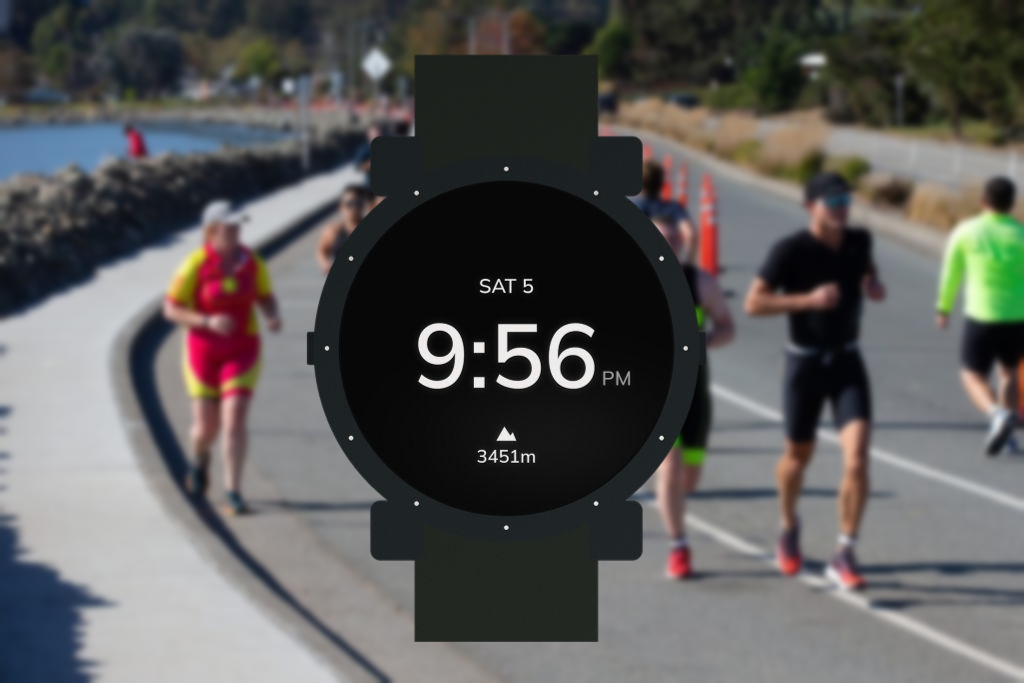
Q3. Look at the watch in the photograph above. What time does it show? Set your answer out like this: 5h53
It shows 9h56
